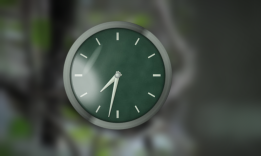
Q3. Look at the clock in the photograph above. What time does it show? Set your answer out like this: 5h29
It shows 7h32
